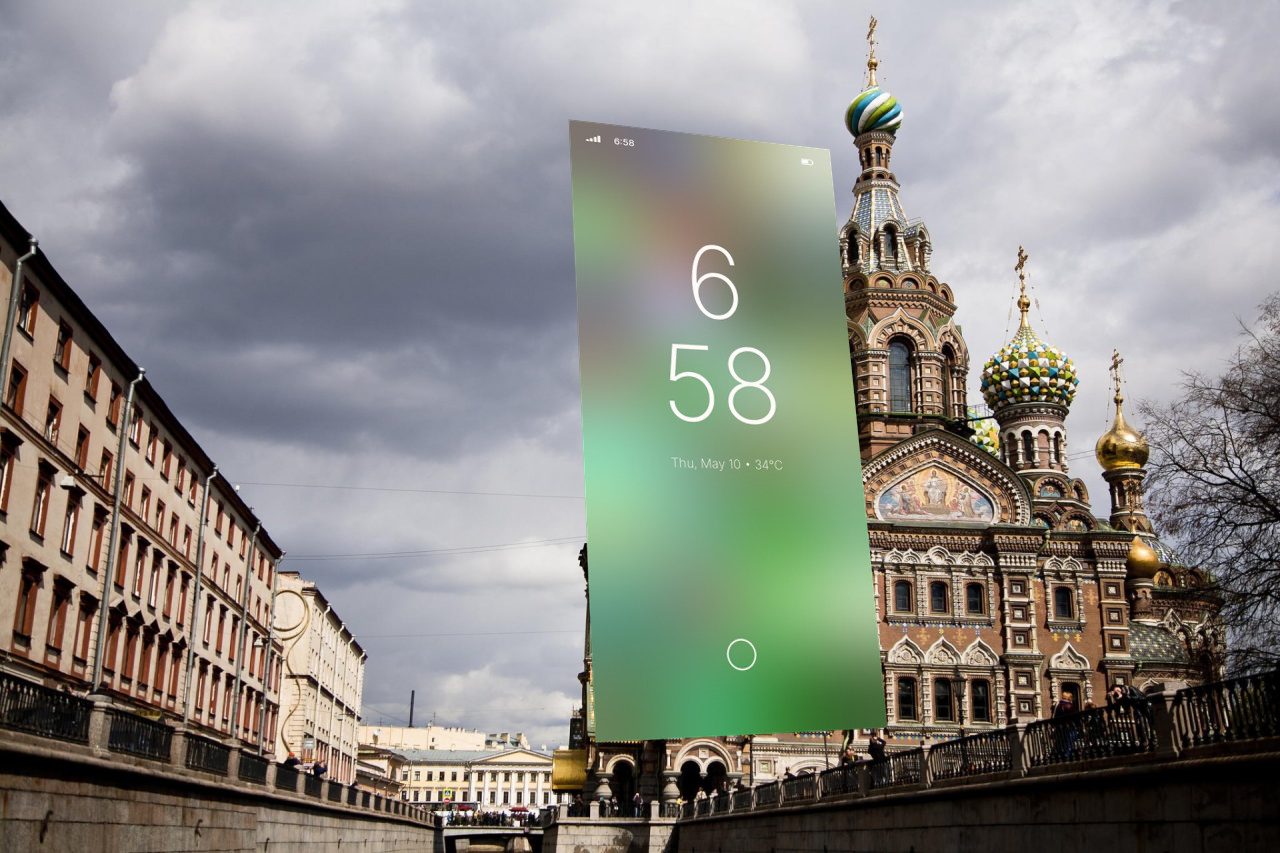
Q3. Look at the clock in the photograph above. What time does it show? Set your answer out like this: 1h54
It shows 6h58
